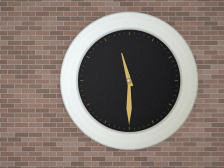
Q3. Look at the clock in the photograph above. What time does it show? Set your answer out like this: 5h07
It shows 11h30
